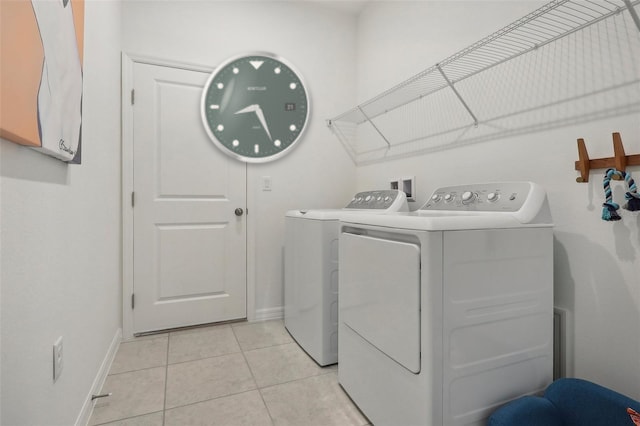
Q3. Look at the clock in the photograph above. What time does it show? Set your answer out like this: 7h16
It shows 8h26
